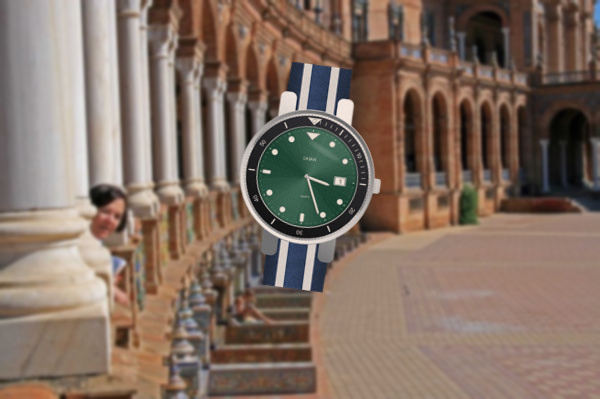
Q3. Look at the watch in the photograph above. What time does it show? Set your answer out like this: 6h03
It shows 3h26
